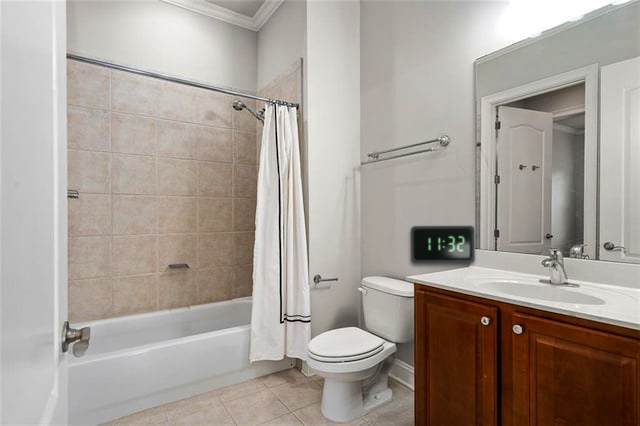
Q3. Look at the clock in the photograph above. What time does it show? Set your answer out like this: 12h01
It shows 11h32
